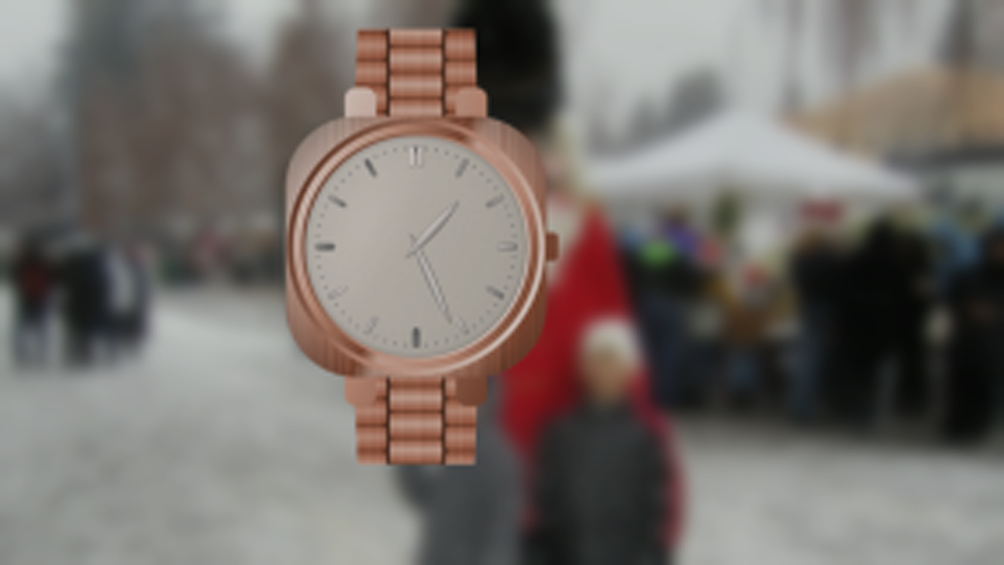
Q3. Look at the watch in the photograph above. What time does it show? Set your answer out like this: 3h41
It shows 1h26
